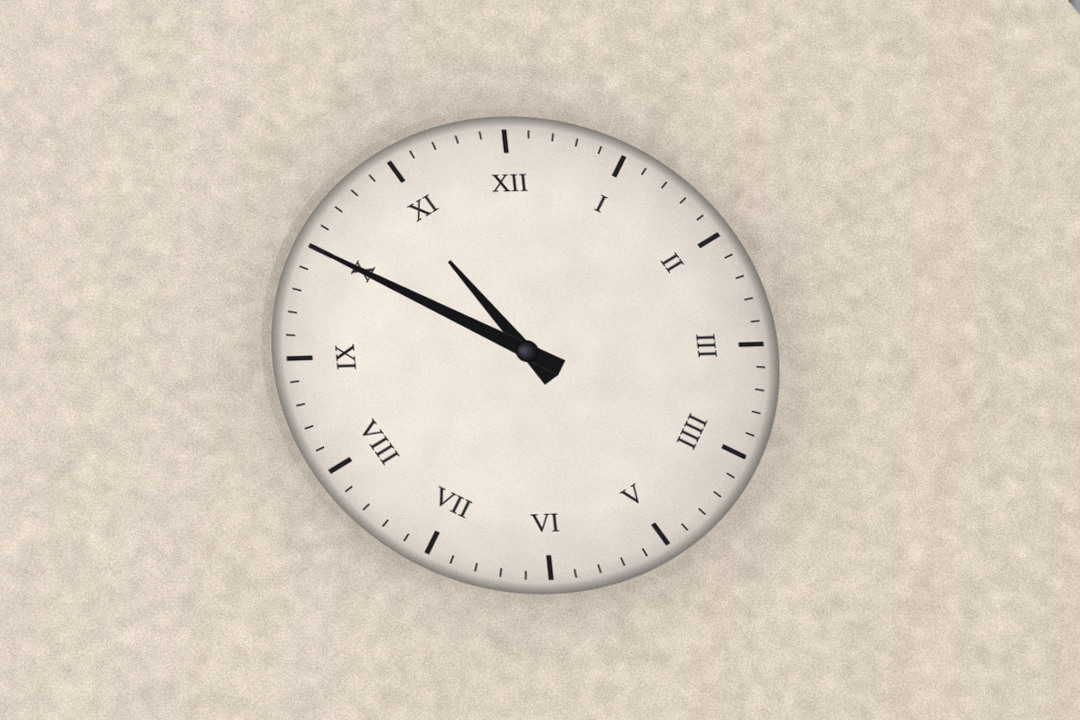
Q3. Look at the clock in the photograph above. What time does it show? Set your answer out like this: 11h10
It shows 10h50
